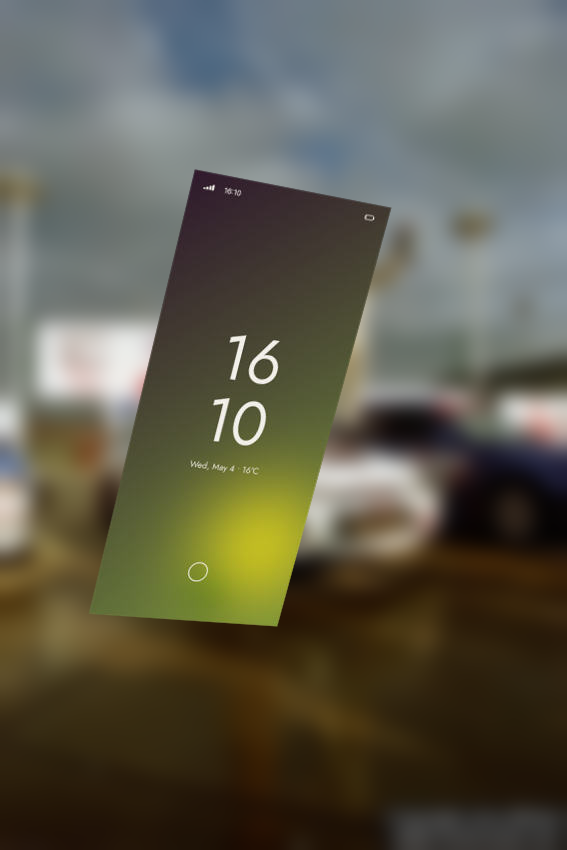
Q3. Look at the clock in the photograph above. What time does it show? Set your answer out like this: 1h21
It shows 16h10
